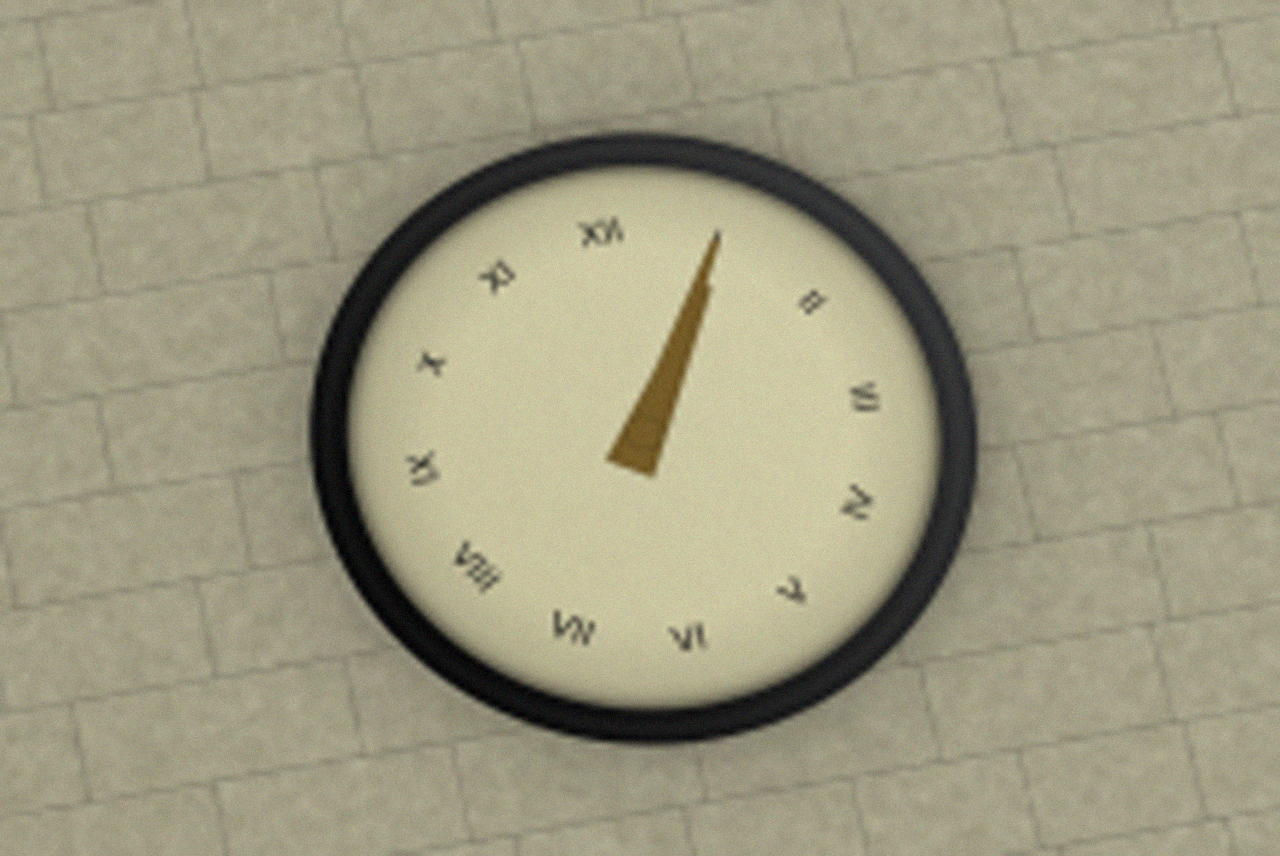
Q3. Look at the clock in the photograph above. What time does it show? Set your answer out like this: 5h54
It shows 1h05
